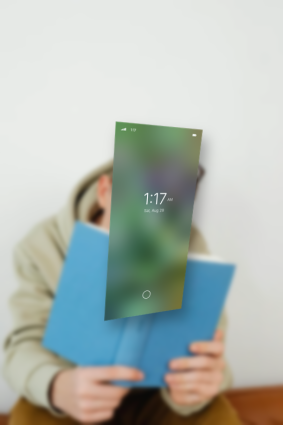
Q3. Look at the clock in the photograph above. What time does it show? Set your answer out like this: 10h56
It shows 1h17
